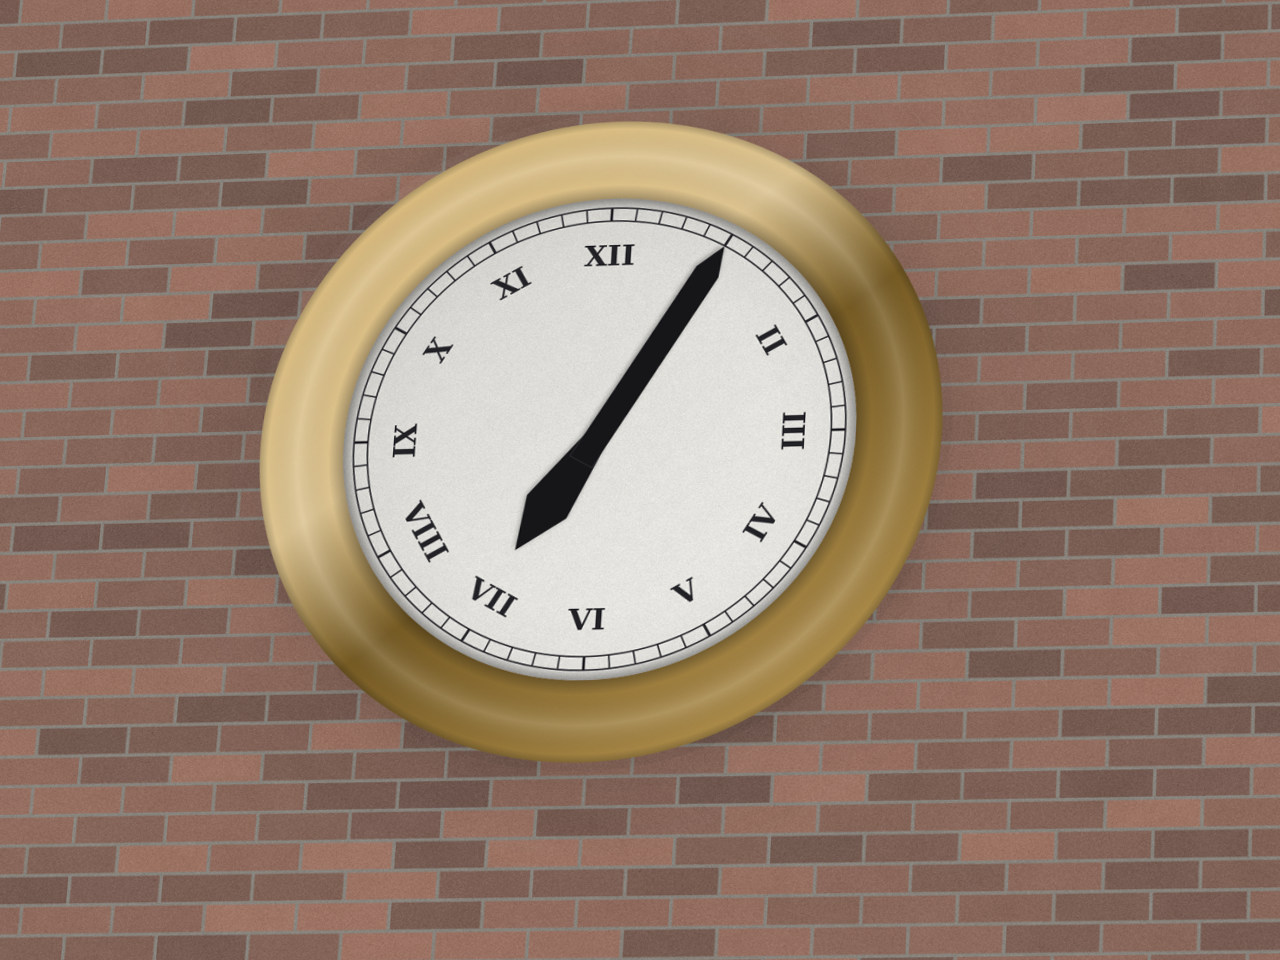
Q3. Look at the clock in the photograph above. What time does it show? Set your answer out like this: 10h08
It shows 7h05
